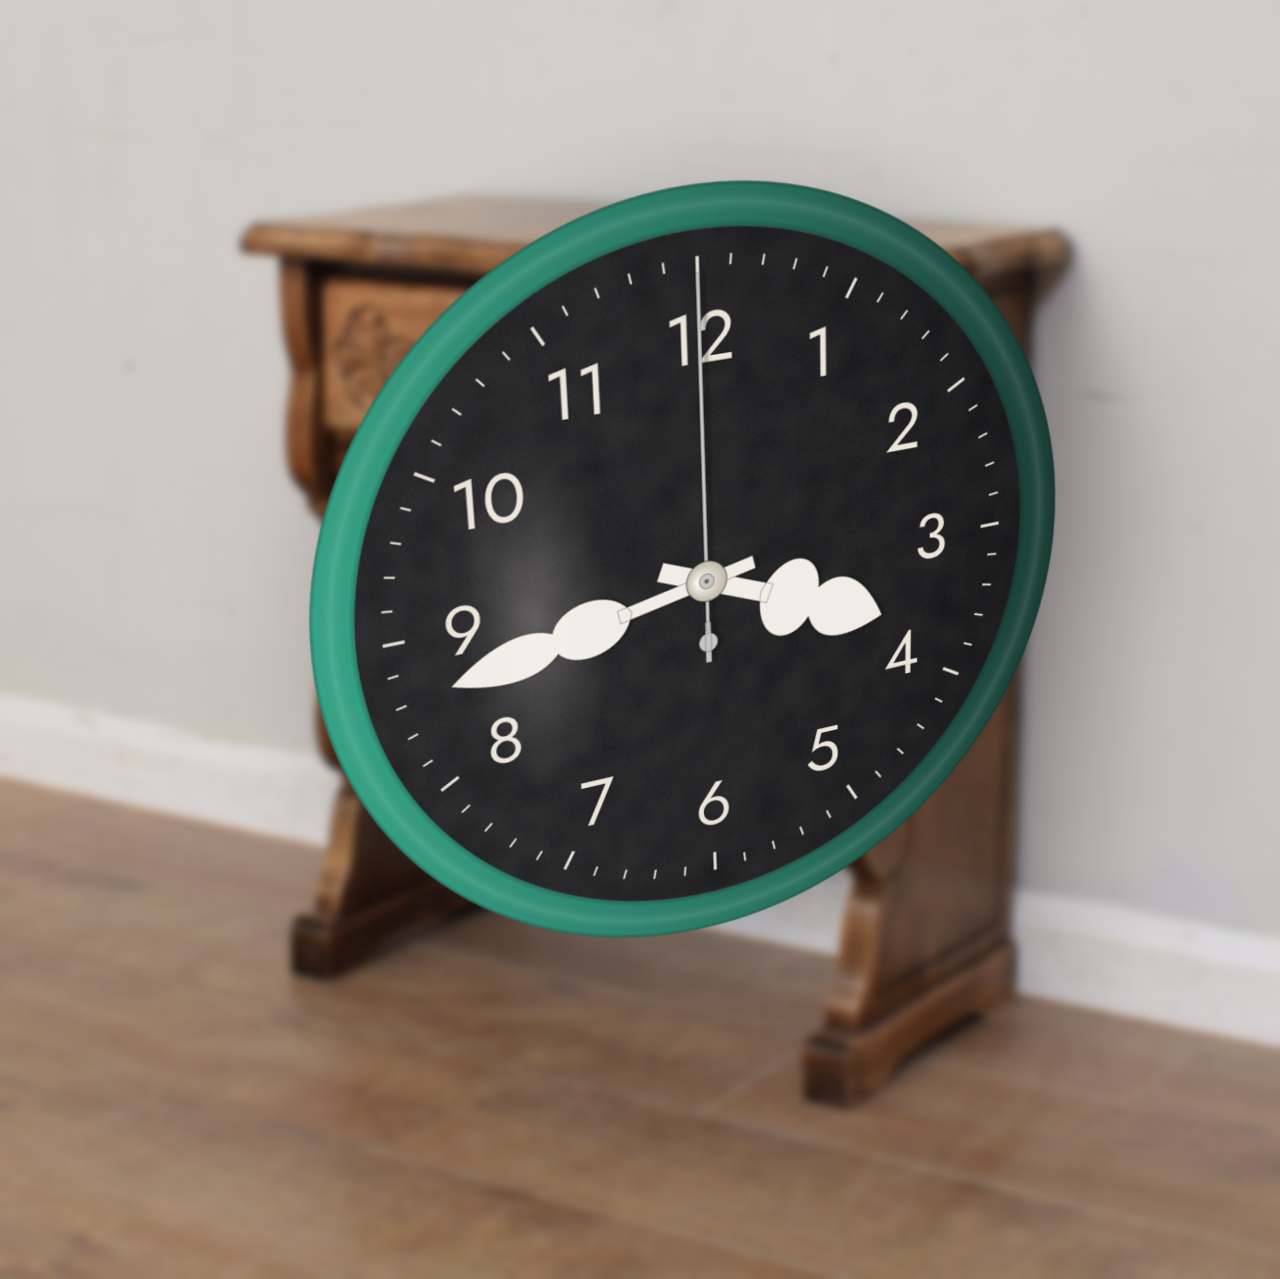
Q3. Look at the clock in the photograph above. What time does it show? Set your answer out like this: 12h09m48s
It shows 3h43m00s
